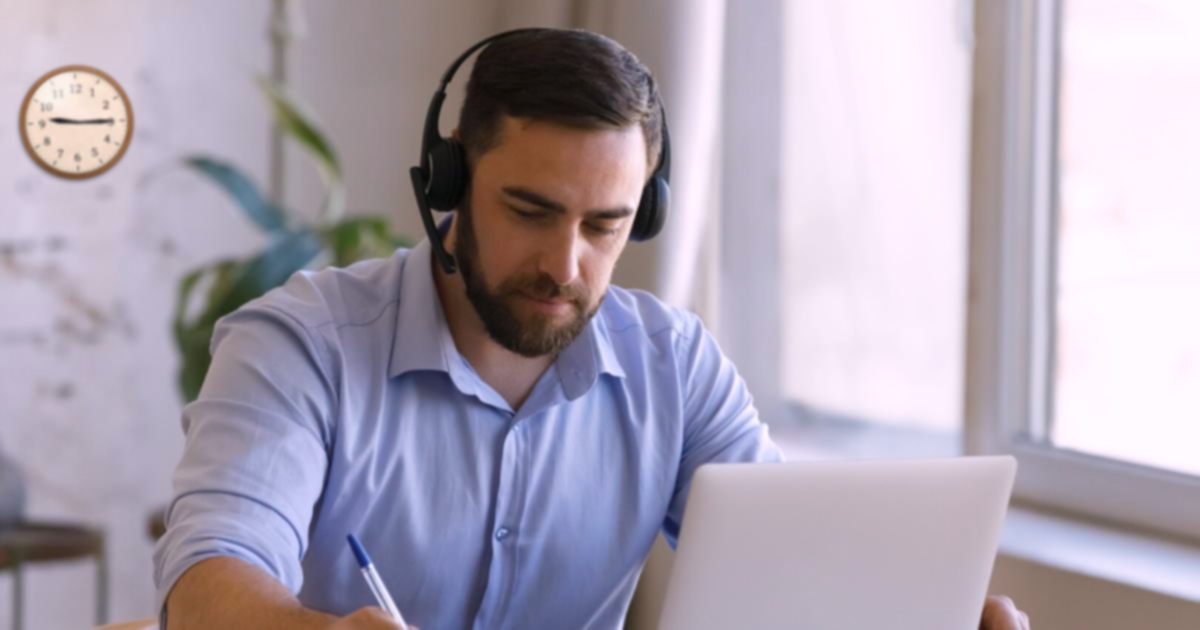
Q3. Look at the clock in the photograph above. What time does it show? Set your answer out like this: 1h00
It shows 9h15
